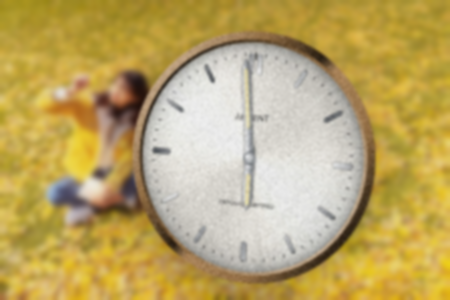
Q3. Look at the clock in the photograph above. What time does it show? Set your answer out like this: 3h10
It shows 5h59
